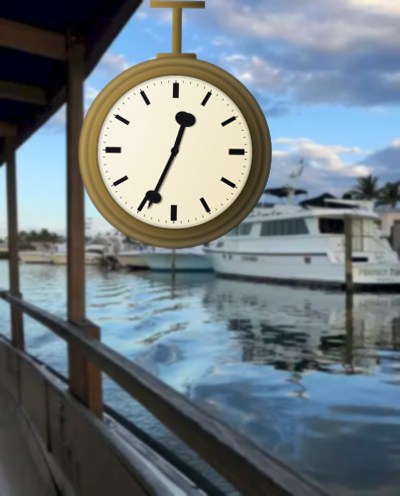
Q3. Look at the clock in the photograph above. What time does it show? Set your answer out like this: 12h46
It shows 12h34
